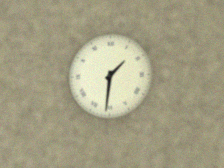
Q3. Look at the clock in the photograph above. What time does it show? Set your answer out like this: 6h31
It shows 1h31
